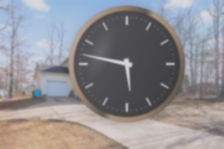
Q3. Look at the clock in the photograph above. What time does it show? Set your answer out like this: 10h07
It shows 5h47
